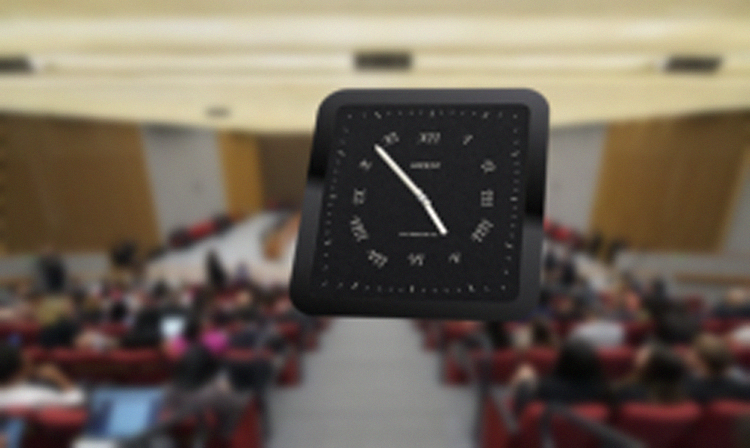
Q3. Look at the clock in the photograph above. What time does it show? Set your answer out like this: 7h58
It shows 4h53
